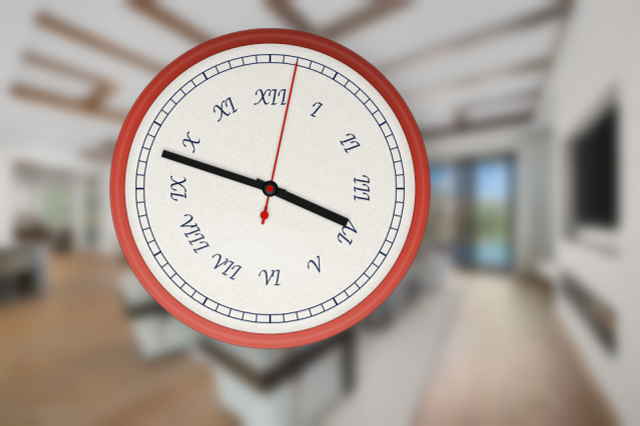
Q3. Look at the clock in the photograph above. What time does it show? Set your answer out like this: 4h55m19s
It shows 3h48m02s
